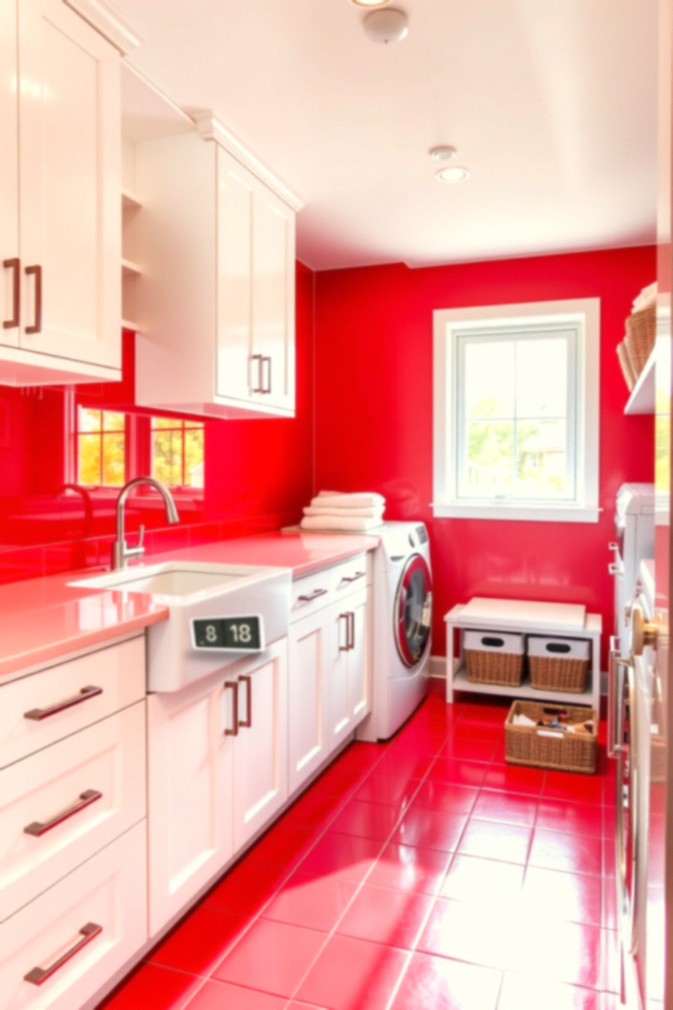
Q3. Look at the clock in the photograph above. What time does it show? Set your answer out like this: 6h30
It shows 8h18
